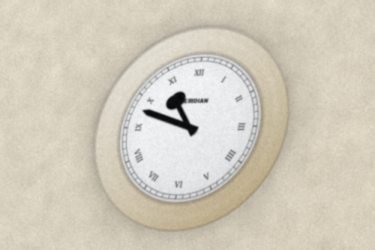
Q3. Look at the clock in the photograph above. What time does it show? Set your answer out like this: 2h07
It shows 10h48
